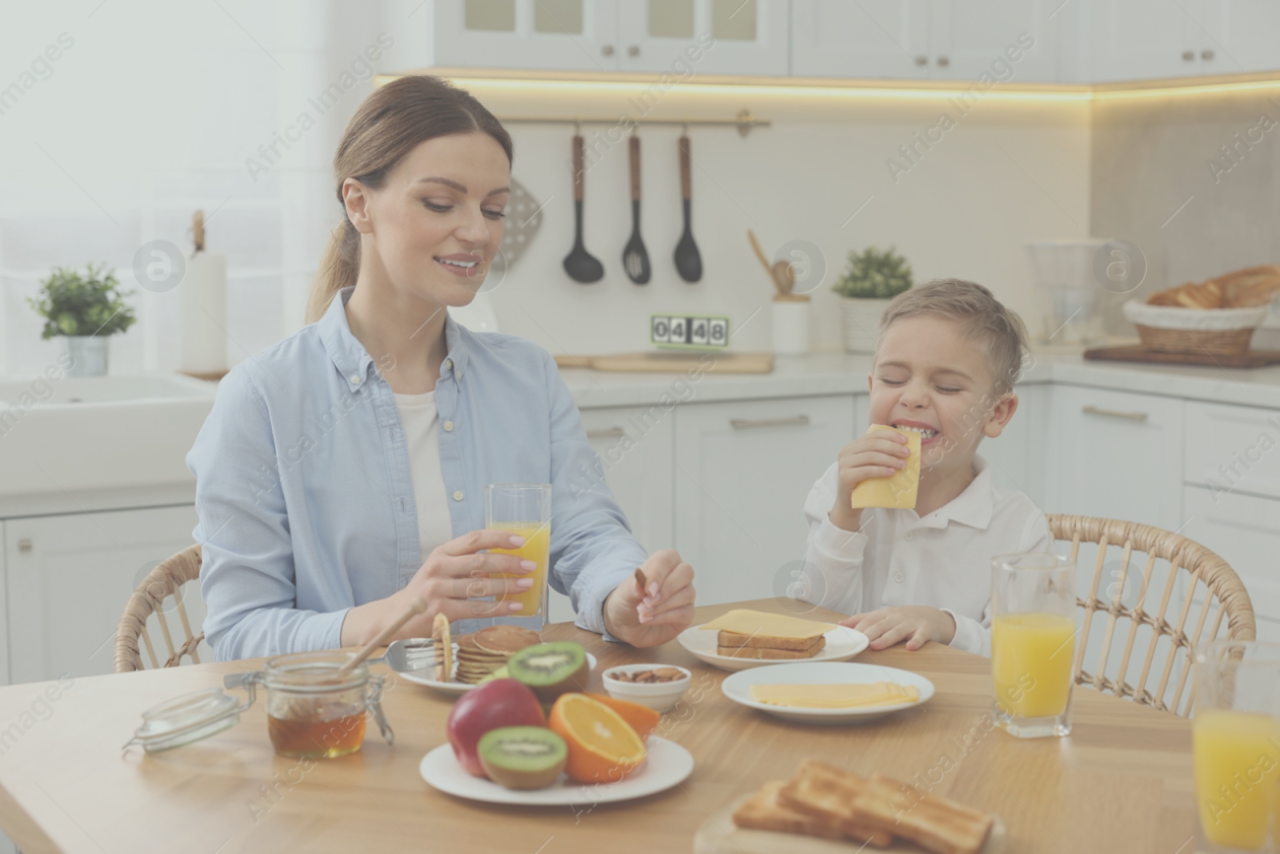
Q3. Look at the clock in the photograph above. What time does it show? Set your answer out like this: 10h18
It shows 4h48
